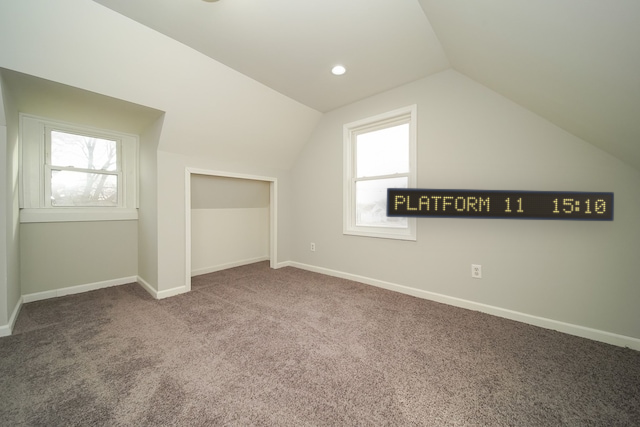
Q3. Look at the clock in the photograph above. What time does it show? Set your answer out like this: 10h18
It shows 15h10
